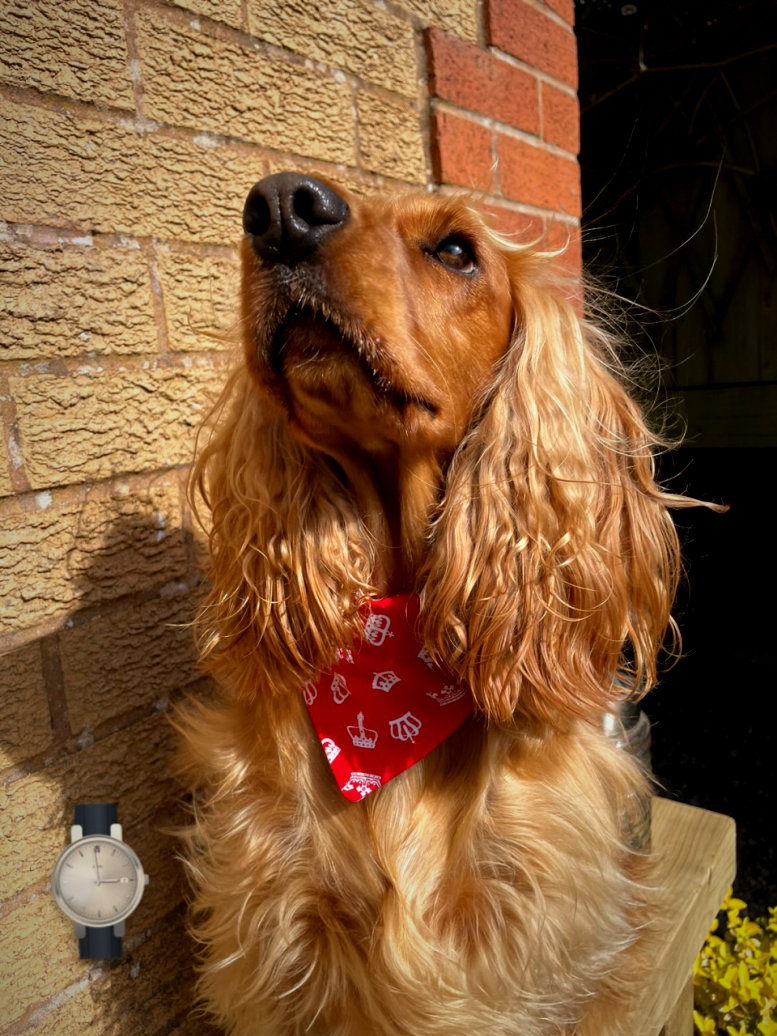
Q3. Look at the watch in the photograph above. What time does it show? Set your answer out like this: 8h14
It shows 2h59
